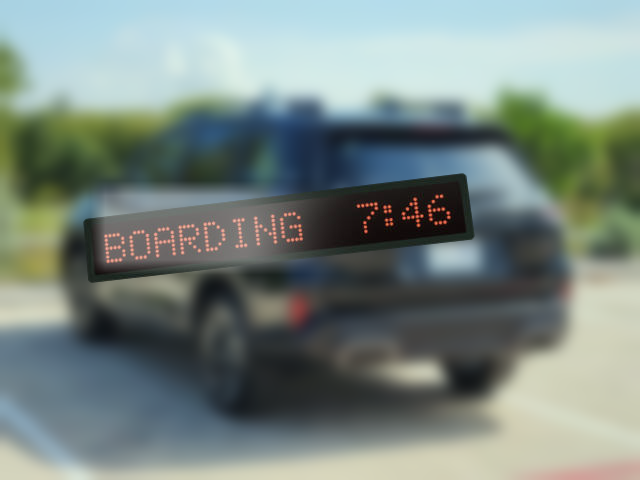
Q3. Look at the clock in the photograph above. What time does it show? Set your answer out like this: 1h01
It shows 7h46
